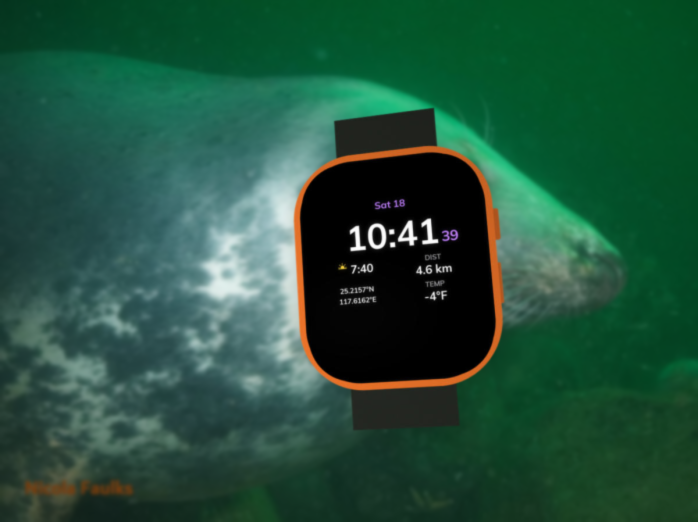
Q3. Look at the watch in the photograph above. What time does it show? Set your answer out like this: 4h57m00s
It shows 10h41m39s
